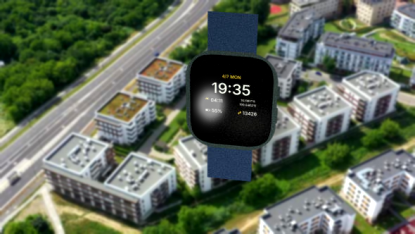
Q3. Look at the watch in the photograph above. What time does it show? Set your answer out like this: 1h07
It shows 19h35
